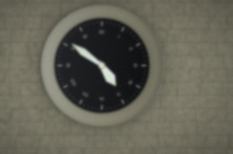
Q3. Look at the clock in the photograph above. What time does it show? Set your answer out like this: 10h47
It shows 4h51
